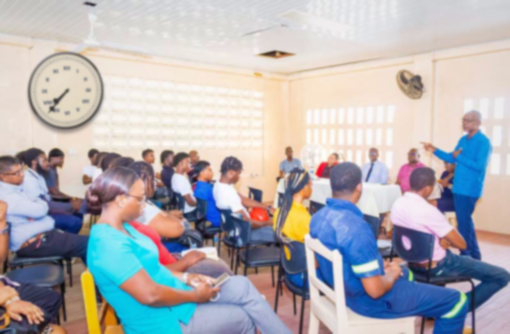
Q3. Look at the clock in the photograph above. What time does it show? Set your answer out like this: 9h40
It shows 7h37
